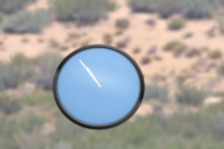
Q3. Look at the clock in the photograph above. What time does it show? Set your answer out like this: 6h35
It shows 10h54
